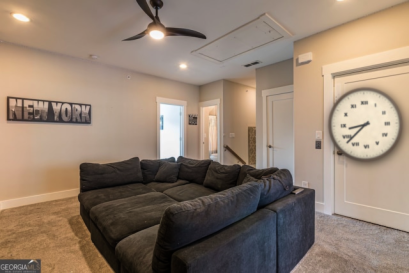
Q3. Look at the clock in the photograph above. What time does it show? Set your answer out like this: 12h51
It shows 8h38
